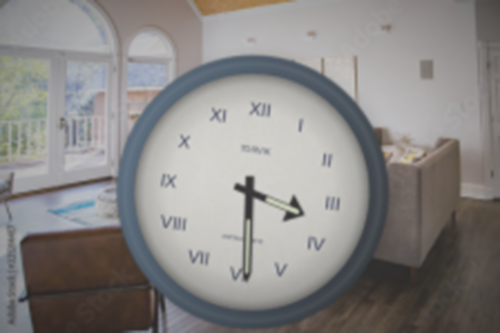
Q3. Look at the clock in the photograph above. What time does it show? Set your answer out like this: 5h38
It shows 3h29
